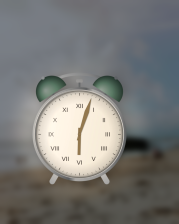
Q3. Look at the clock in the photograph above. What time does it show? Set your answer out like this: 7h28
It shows 6h03
